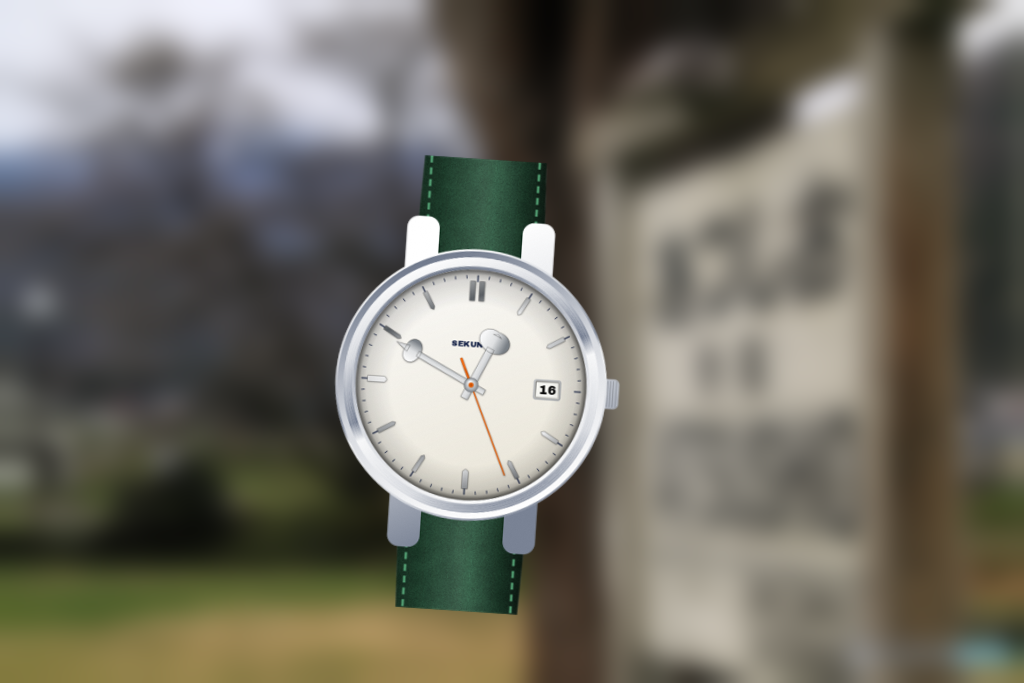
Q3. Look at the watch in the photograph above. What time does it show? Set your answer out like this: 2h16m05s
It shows 12h49m26s
